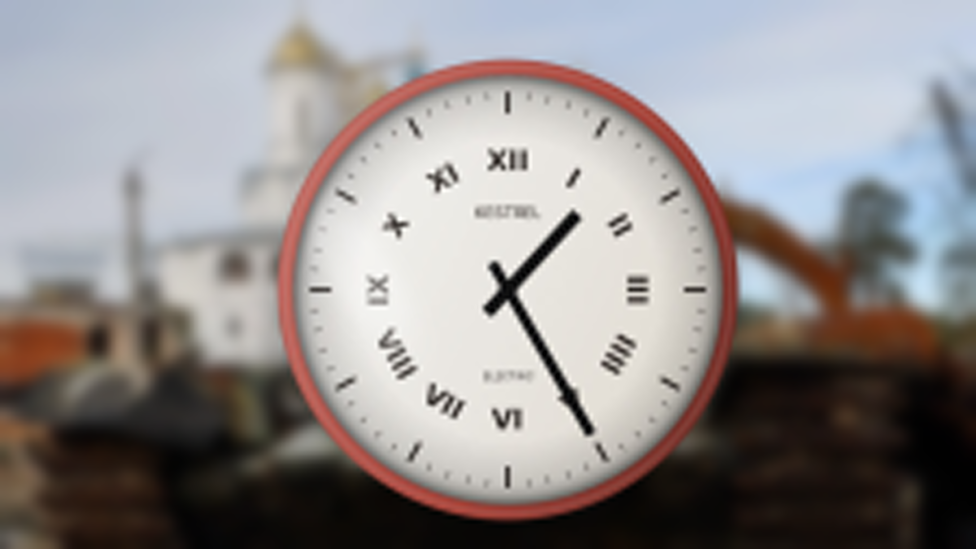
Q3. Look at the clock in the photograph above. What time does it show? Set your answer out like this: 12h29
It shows 1h25
